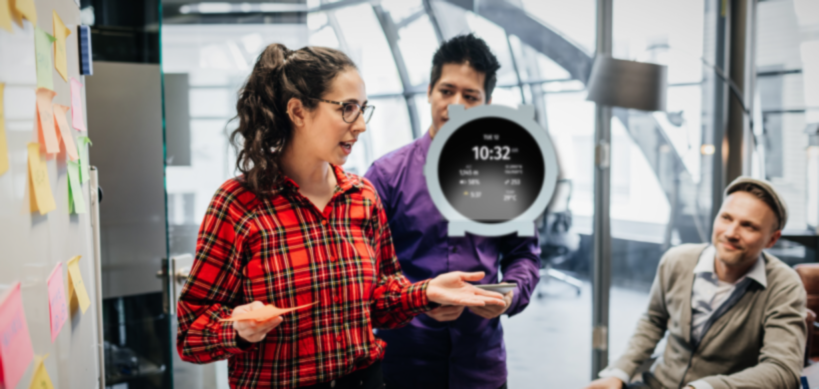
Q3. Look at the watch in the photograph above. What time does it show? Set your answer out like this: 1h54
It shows 10h32
